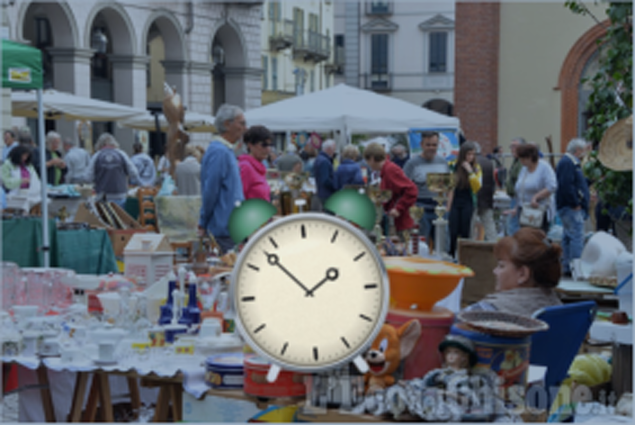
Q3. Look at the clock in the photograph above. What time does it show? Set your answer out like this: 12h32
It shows 1h53
